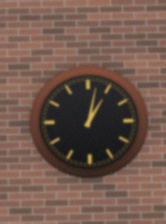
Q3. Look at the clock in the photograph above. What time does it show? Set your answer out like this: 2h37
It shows 1h02
